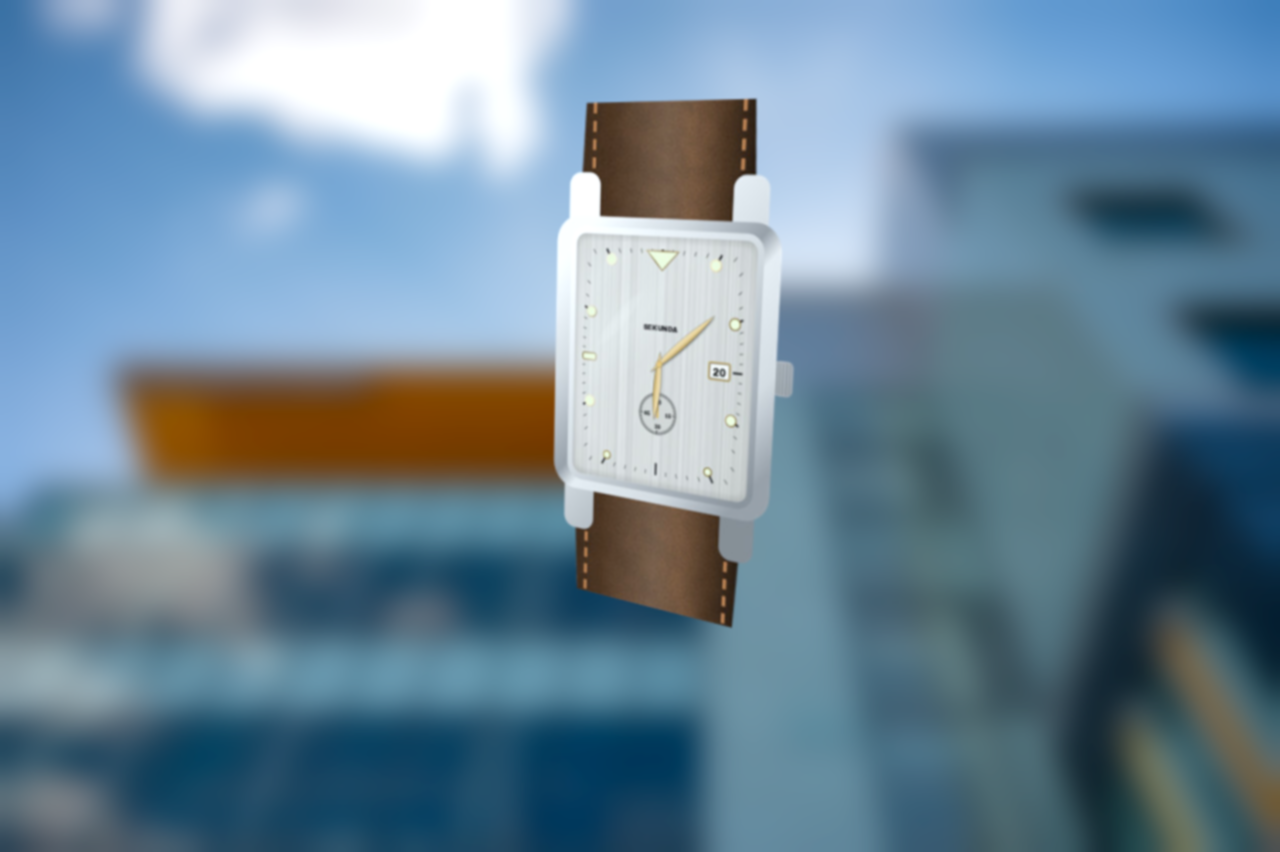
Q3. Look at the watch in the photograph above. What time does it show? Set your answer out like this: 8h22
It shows 6h08
